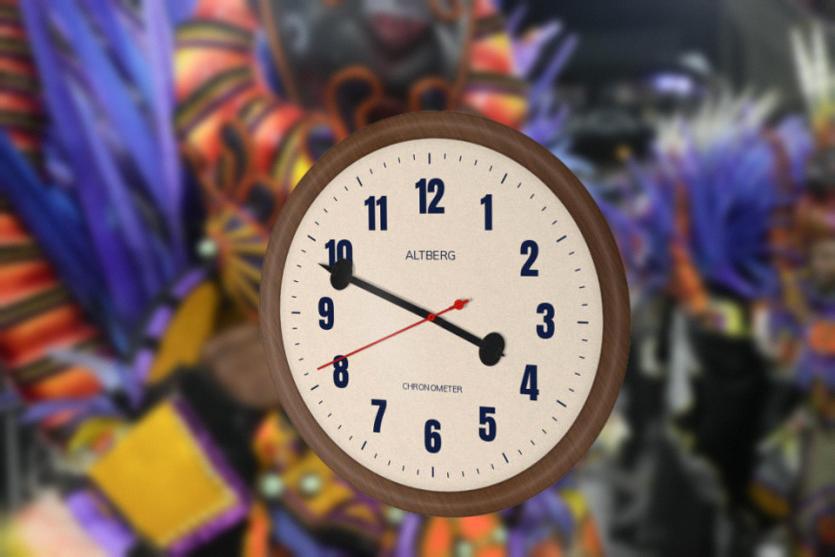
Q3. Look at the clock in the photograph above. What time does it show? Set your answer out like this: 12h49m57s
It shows 3h48m41s
